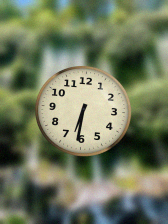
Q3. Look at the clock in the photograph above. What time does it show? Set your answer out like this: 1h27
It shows 6h31
